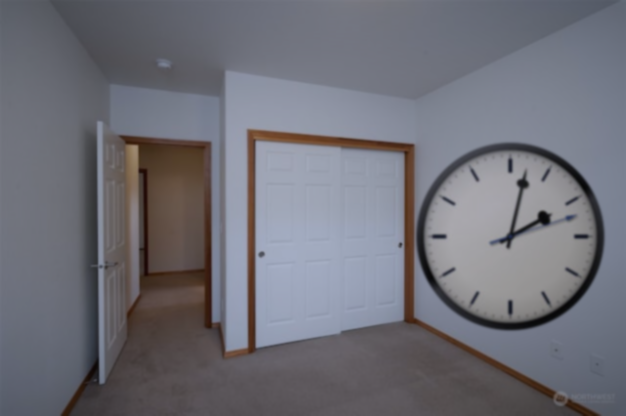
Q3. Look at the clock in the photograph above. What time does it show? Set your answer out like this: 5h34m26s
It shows 2h02m12s
